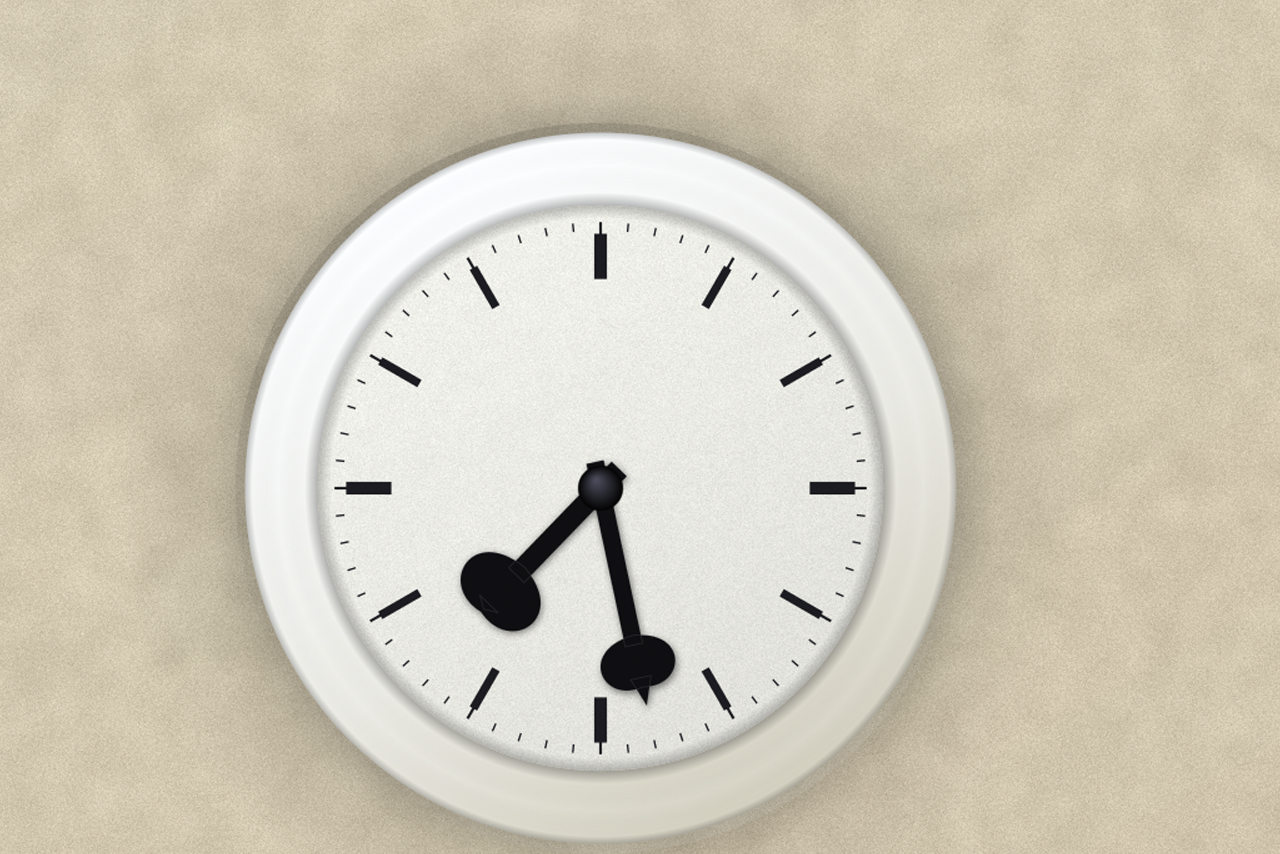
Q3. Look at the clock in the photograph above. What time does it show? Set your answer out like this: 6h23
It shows 7h28
